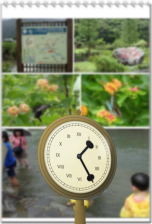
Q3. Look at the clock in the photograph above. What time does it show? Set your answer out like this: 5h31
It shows 1h25
